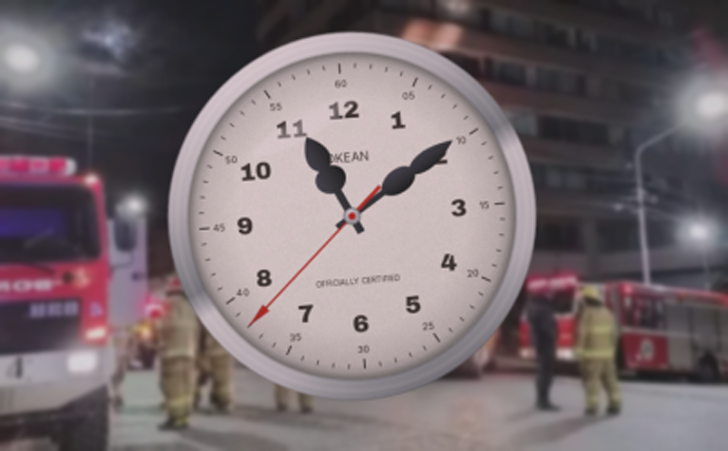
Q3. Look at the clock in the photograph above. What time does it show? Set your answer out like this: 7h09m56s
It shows 11h09m38s
